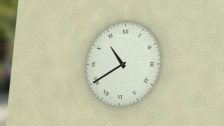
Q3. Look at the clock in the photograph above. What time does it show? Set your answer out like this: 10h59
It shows 10h40
